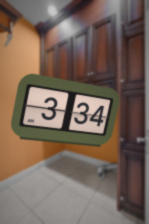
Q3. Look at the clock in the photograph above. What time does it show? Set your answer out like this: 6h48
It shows 3h34
